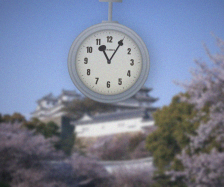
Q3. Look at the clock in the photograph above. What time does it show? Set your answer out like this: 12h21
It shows 11h05
